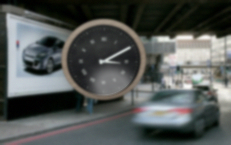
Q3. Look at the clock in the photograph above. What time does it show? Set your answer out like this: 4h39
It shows 3h10
